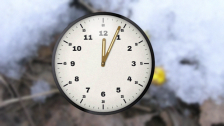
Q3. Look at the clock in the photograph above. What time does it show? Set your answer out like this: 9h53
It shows 12h04
